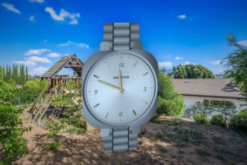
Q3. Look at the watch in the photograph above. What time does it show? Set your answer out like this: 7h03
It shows 11h49
